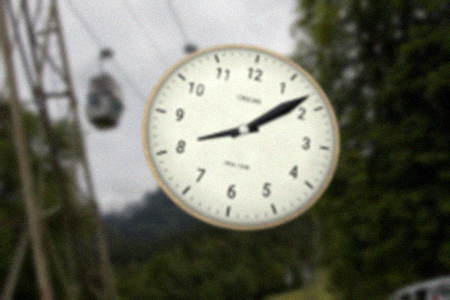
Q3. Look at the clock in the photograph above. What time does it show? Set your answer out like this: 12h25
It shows 8h08
